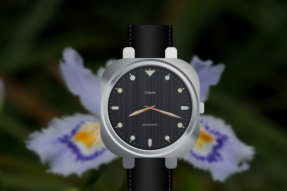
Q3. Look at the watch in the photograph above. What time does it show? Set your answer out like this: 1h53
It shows 8h18
